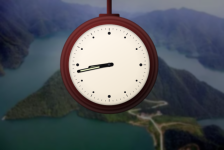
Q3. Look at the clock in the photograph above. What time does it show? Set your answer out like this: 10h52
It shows 8h43
